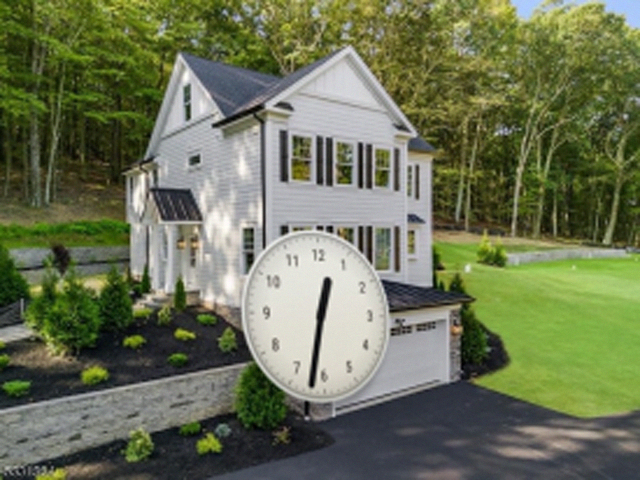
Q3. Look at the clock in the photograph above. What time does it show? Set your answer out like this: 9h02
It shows 12h32
